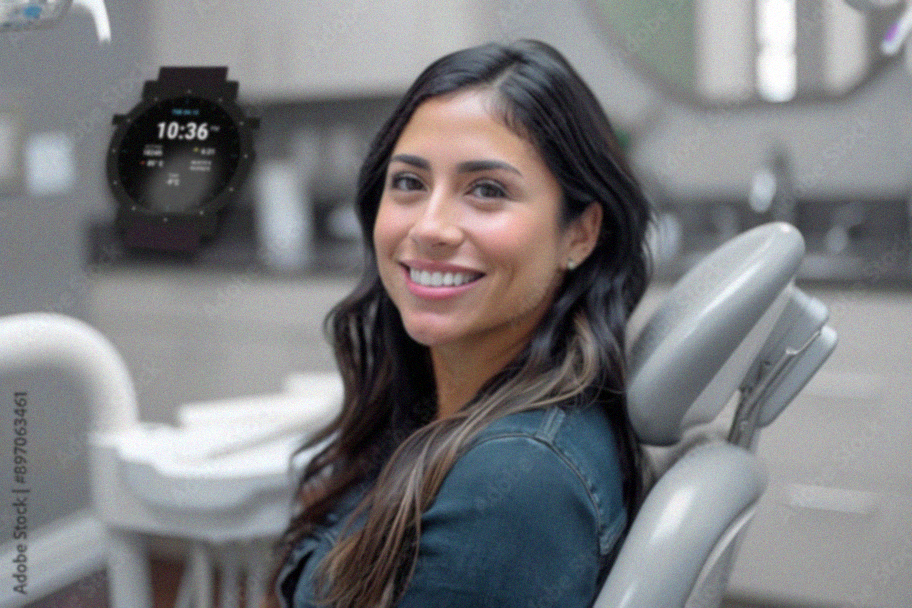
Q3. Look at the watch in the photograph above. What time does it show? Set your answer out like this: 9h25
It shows 10h36
